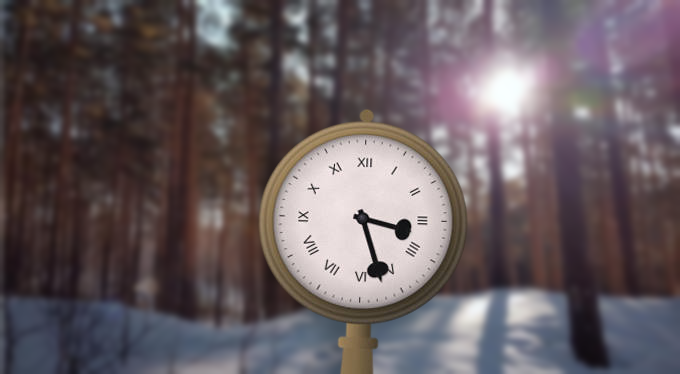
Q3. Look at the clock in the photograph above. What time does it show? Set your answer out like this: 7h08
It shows 3h27
